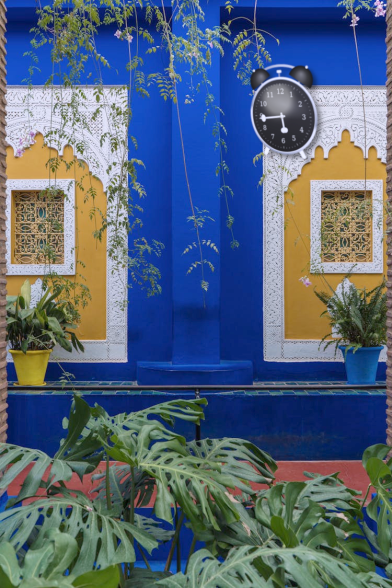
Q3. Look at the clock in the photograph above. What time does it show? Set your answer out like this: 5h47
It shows 5h44
